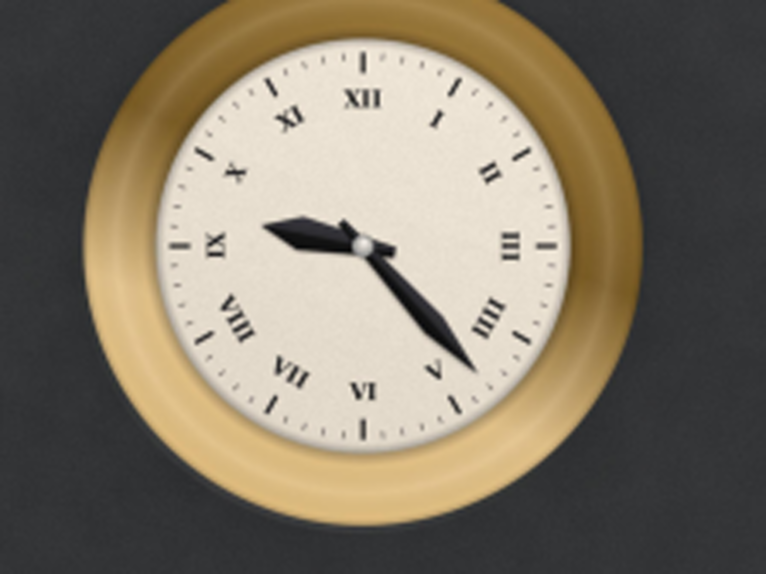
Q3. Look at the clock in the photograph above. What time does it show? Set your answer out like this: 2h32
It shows 9h23
